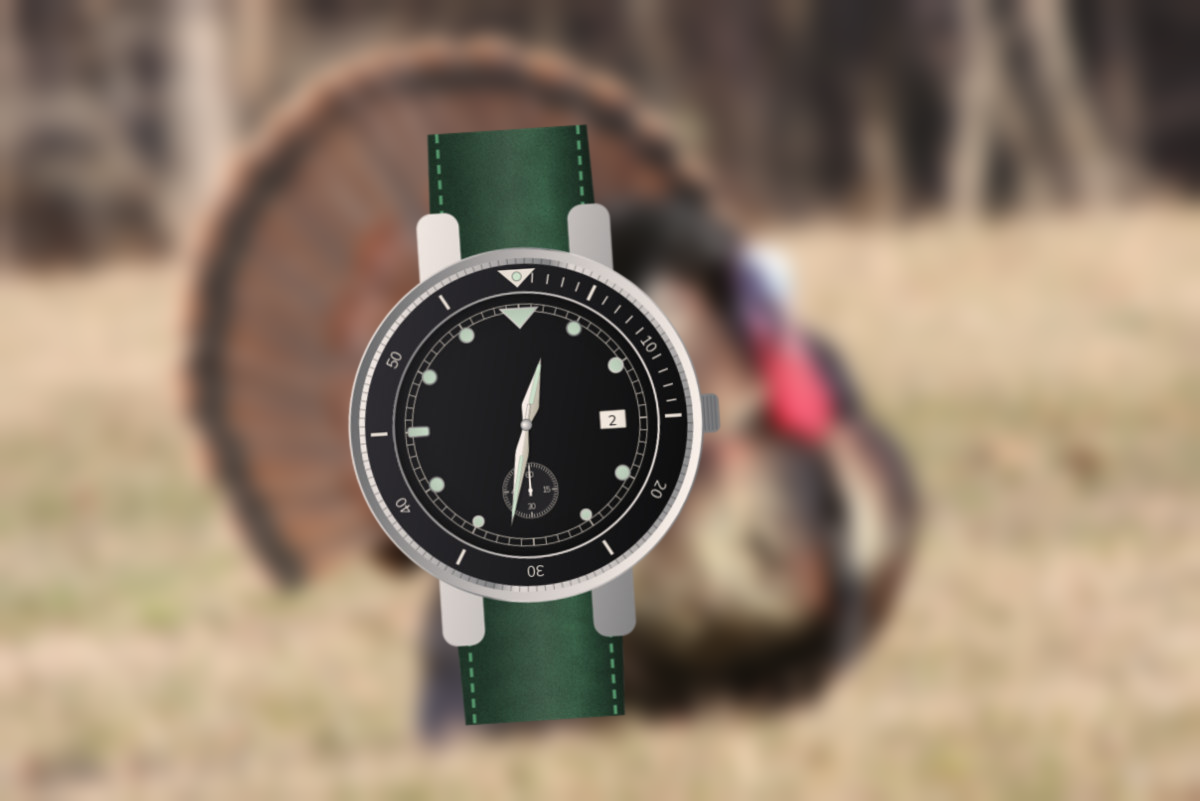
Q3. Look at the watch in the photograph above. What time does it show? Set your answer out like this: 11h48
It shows 12h32
